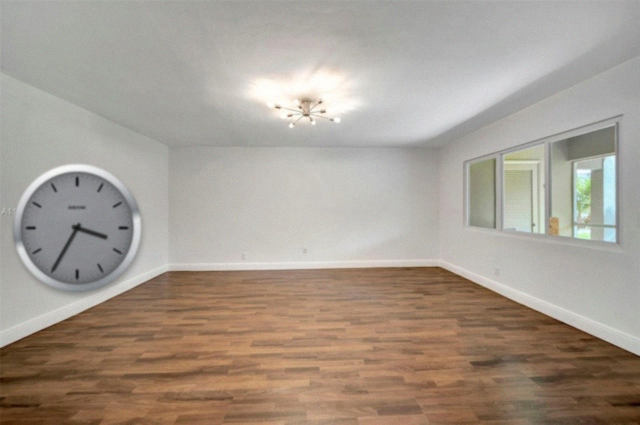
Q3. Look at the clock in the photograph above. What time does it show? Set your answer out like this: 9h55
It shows 3h35
